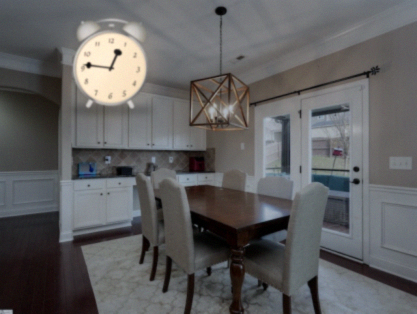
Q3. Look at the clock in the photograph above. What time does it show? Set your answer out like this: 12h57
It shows 12h46
